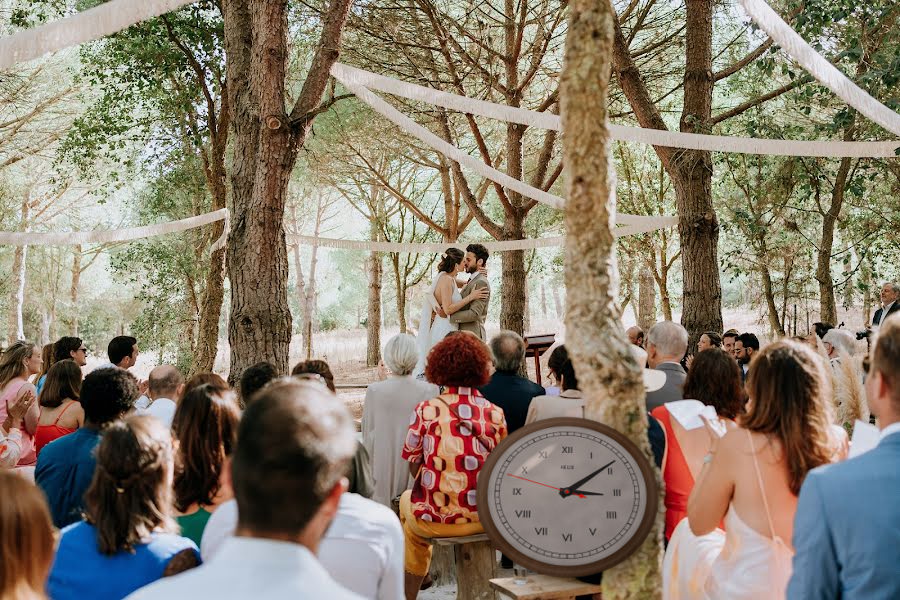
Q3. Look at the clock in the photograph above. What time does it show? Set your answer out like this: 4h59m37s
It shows 3h08m48s
